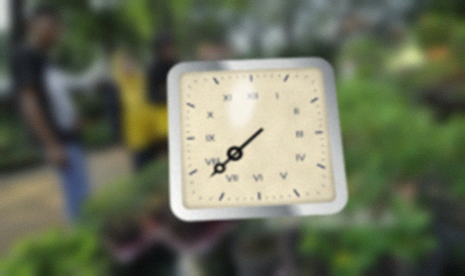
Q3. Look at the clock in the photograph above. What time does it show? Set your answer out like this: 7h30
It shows 7h38
